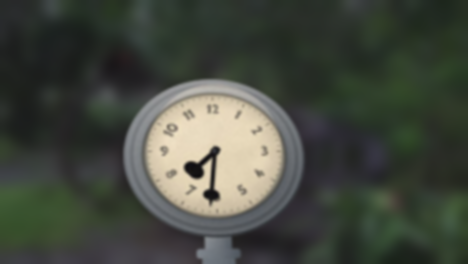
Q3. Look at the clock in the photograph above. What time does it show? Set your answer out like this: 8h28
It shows 7h31
